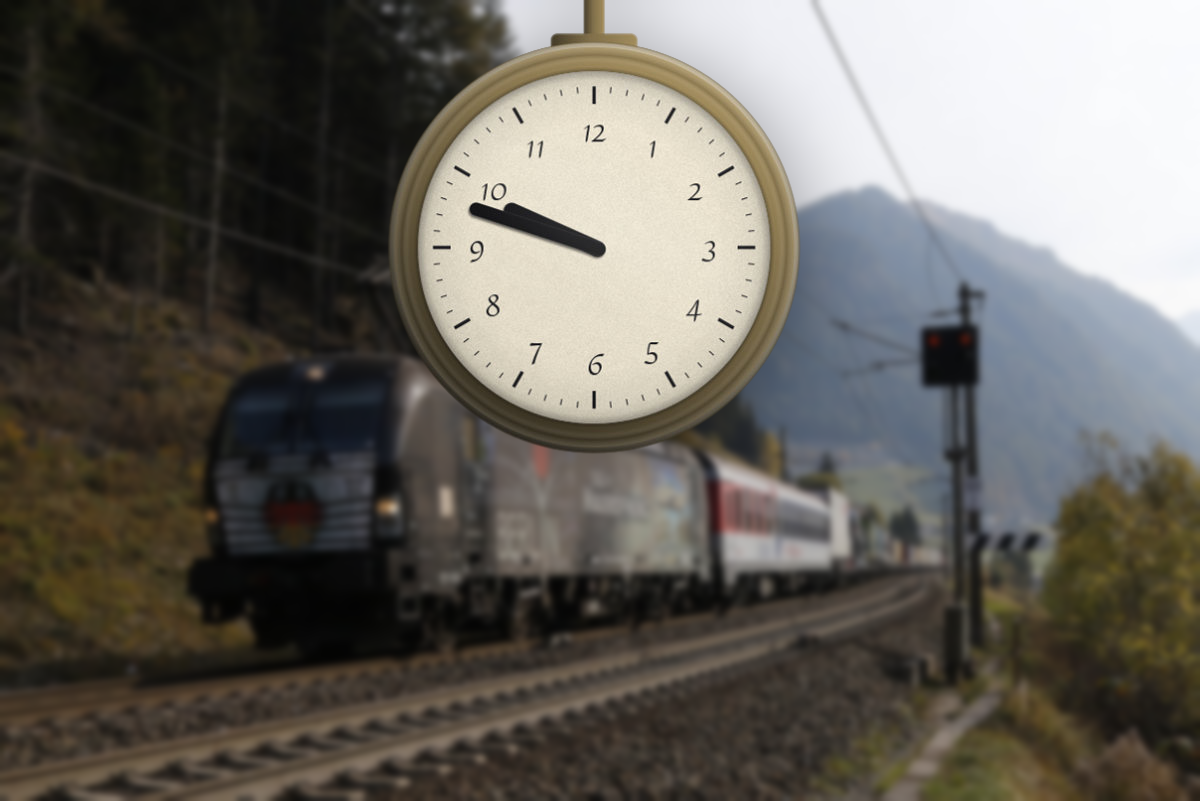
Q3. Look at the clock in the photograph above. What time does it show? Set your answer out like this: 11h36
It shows 9h48
